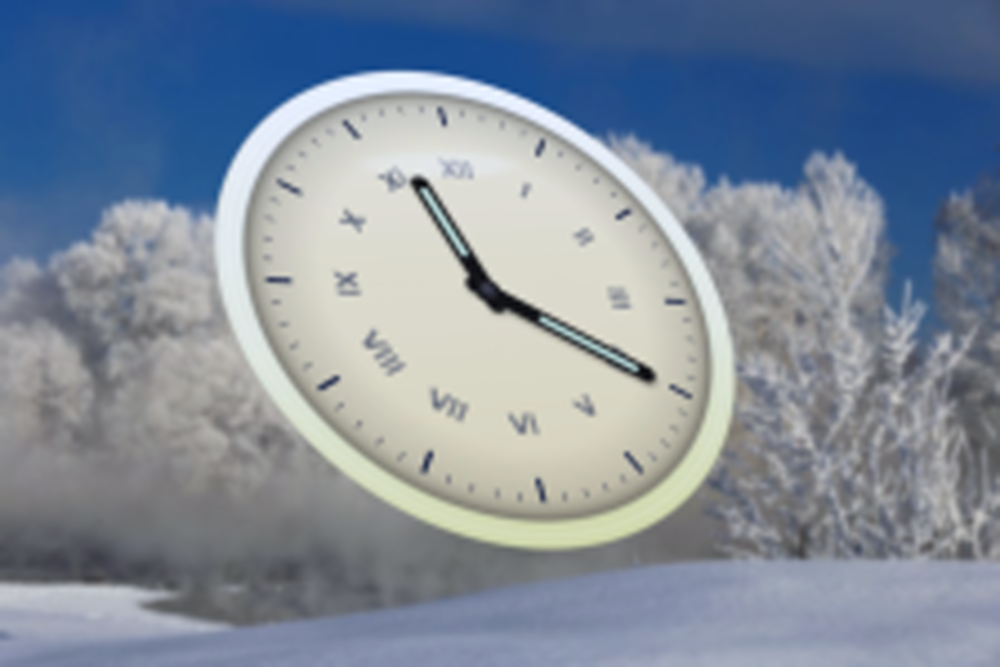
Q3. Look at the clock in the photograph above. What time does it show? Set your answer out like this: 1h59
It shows 11h20
